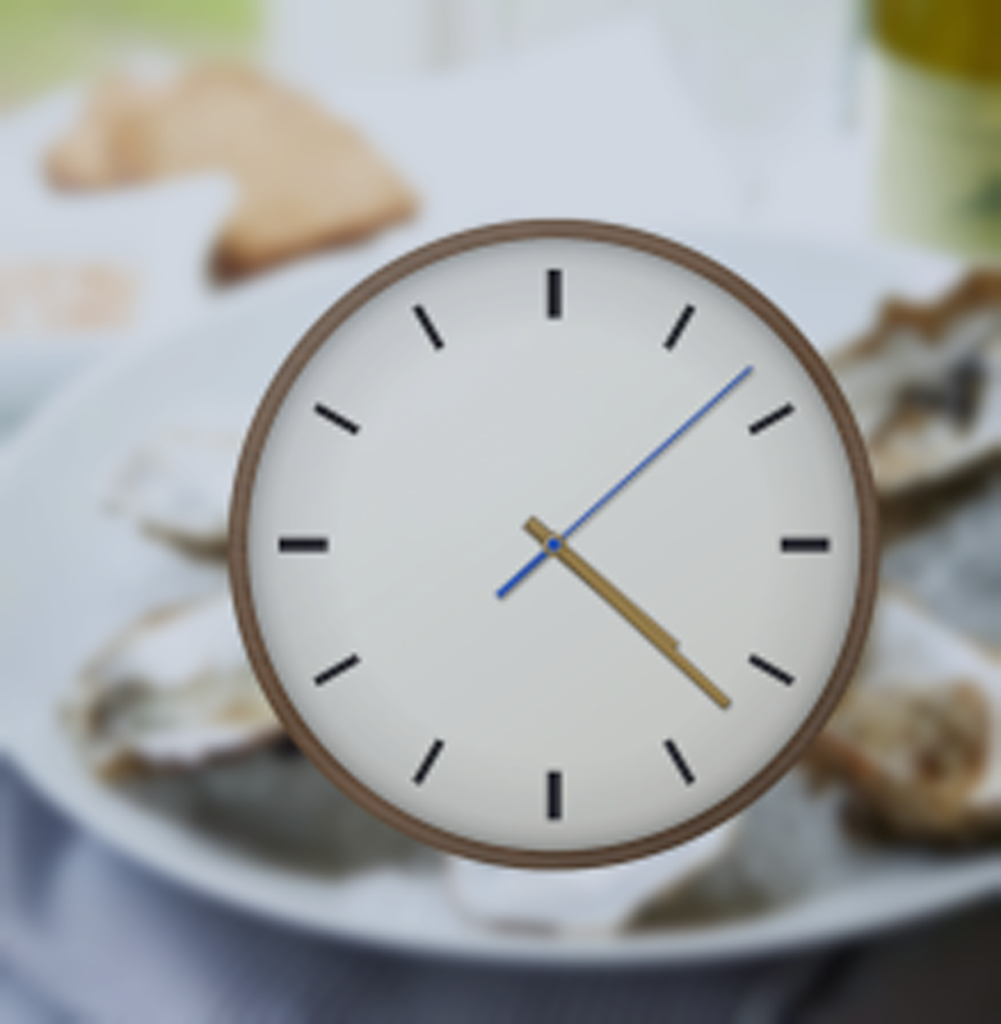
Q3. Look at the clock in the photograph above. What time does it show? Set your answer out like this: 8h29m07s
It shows 4h22m08s
